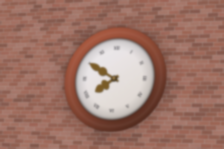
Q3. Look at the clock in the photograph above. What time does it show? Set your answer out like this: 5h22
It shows 7h50
